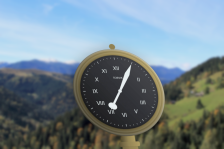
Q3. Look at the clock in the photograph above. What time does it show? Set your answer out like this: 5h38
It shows 7h05
